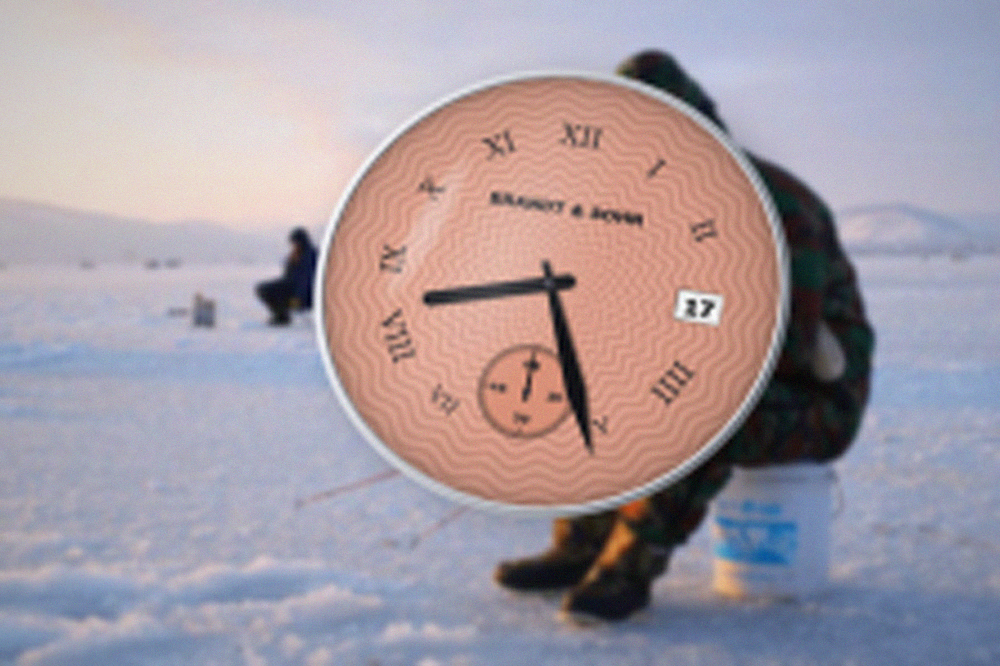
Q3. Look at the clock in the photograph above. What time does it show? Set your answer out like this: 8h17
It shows 8h26
